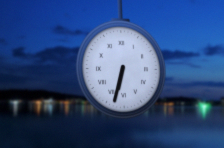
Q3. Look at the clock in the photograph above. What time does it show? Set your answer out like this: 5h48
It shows 6h33
